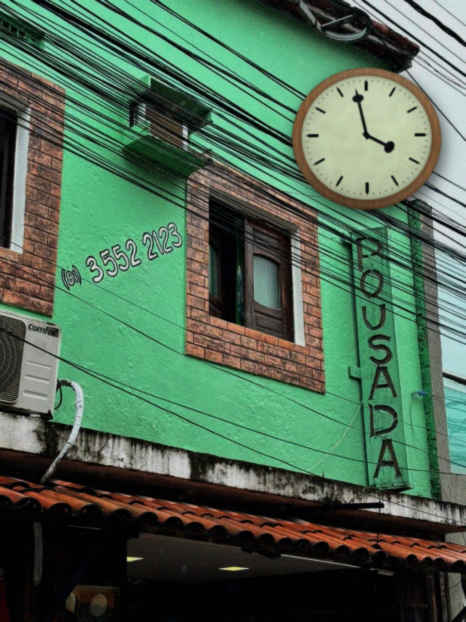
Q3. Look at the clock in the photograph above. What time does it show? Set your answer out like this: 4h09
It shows 3h58
